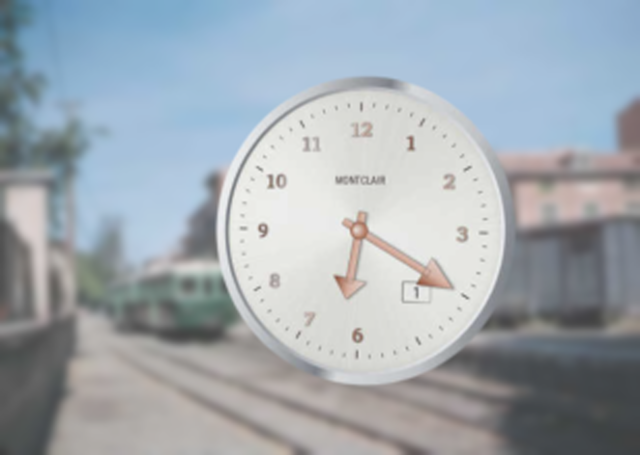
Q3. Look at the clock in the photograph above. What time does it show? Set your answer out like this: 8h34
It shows 6h20
